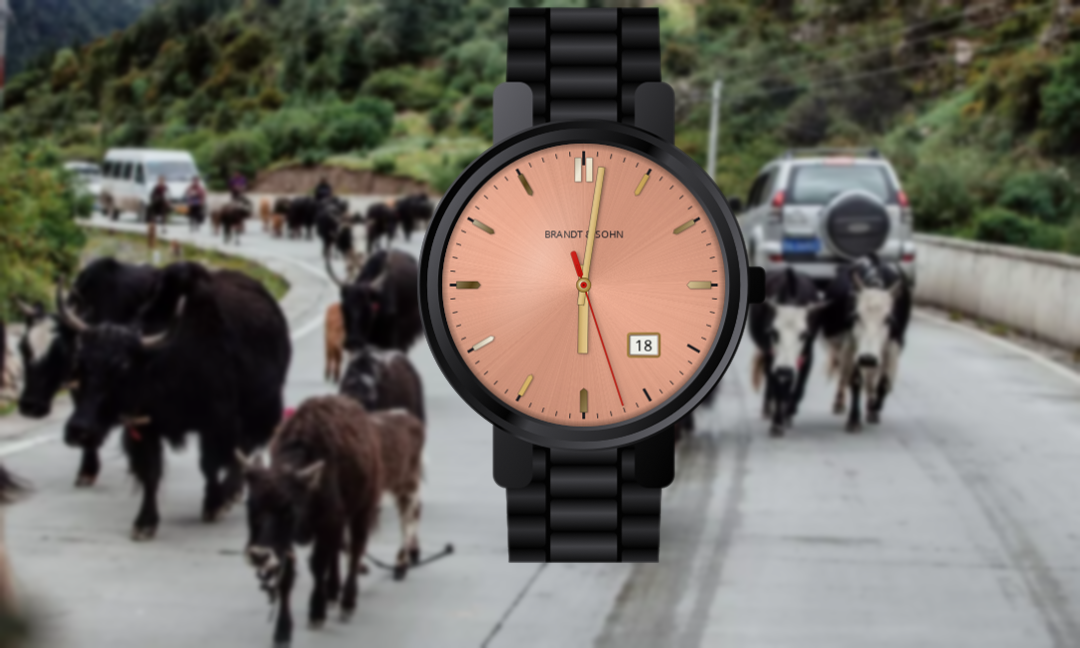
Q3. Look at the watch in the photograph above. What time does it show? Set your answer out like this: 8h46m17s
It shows 6h01m27s
